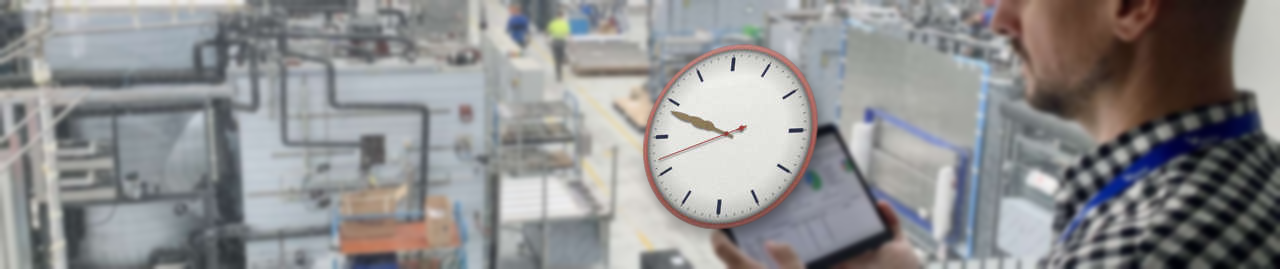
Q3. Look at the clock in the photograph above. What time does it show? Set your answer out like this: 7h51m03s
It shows 9h48m42s
